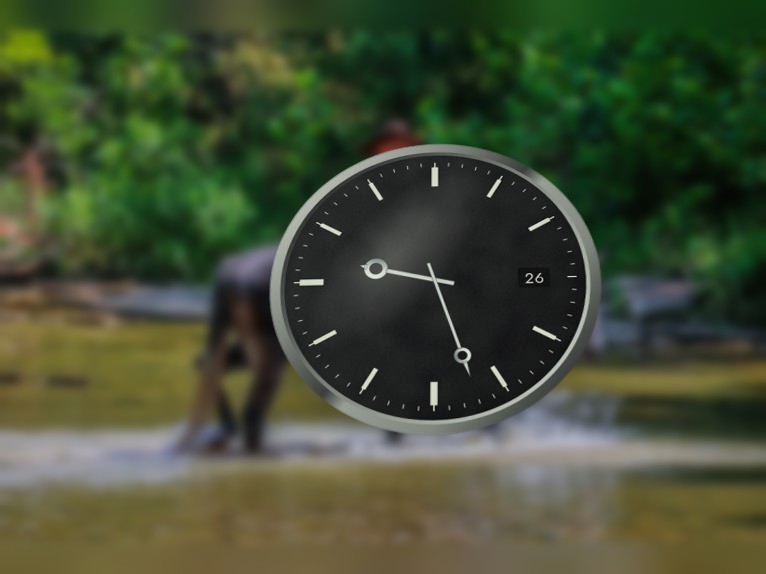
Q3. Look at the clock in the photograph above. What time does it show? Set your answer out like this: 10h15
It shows 9h27
